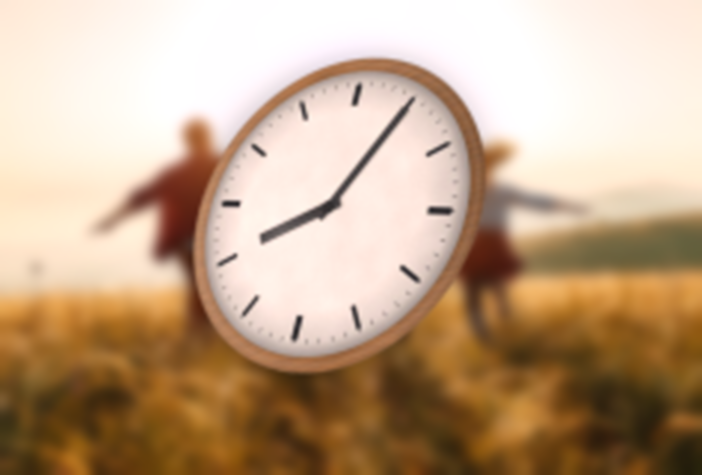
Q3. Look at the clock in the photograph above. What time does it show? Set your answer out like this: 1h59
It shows 8h05
